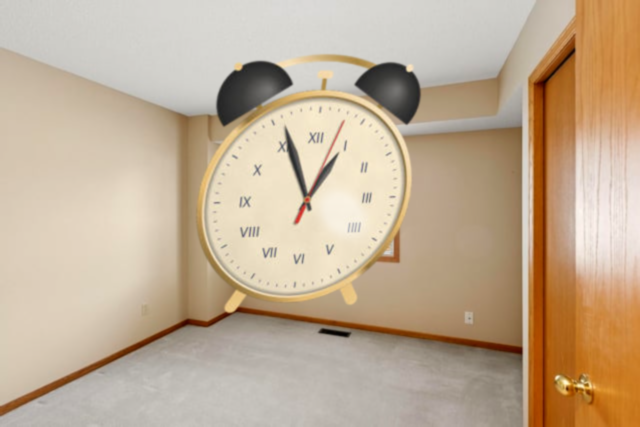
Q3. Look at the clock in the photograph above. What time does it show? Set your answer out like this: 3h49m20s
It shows 12h56m03s
